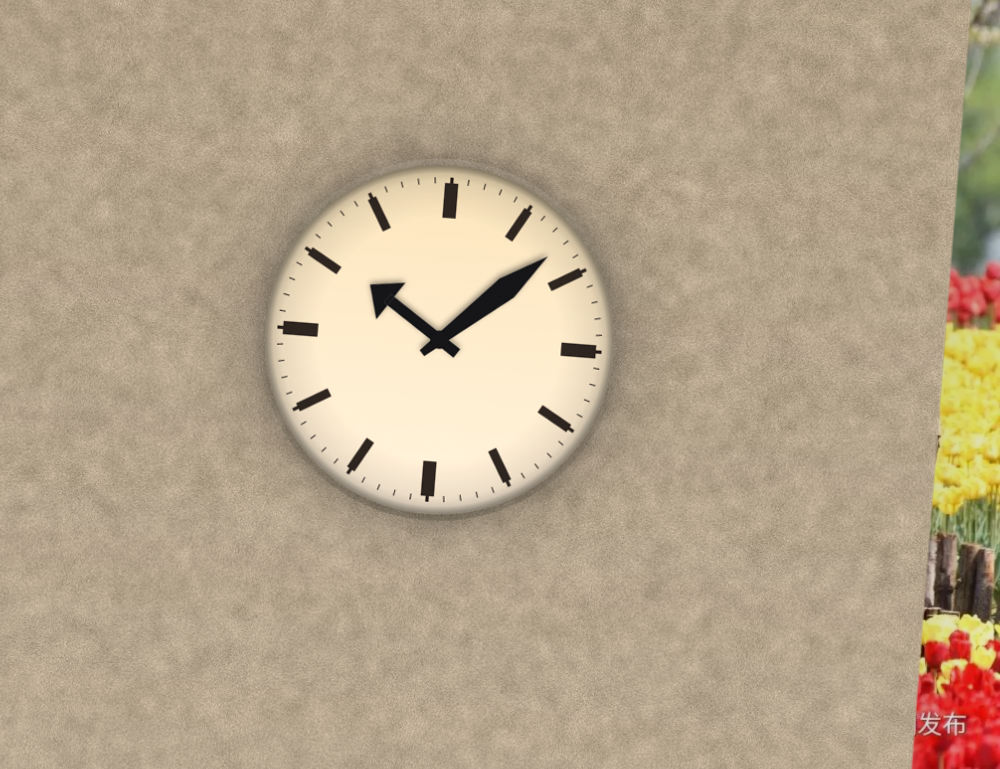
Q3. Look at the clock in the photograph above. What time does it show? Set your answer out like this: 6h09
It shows 10h08
